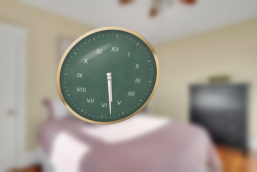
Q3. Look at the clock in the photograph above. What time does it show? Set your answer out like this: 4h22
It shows 5h28
